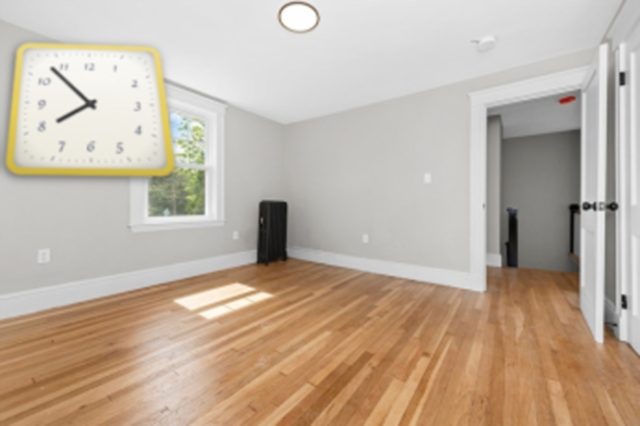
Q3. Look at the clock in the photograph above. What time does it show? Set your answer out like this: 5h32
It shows 7h53
